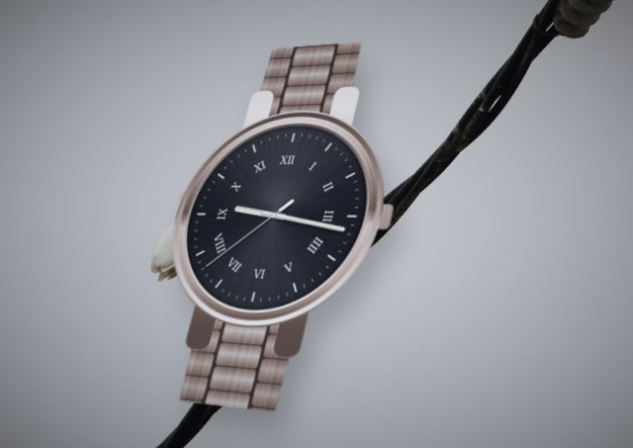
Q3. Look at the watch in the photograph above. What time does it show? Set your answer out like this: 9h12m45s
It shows 9h16m38s
